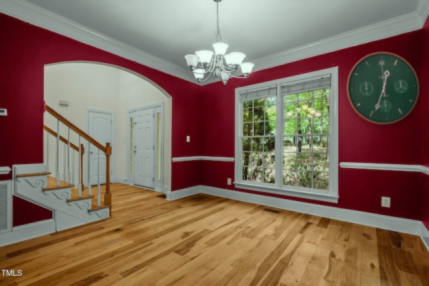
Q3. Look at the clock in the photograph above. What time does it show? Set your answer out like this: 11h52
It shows 12h34
